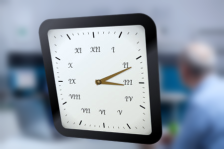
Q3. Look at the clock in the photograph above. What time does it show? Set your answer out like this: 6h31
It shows 3h11
